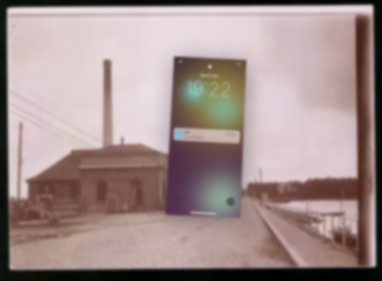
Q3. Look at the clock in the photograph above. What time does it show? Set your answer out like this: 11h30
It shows 19h22
